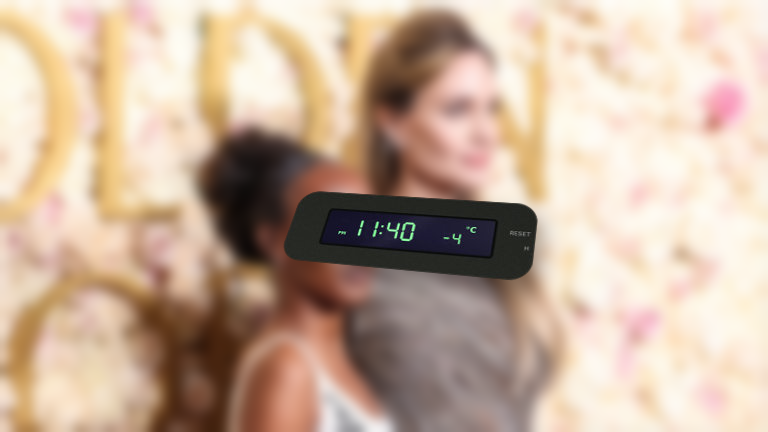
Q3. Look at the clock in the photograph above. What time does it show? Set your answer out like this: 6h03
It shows 11h40
